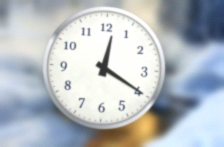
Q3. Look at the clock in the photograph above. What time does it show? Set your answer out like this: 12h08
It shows 12h20
